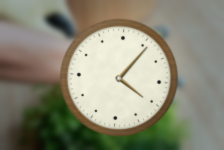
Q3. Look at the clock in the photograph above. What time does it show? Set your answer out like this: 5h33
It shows 4h06
